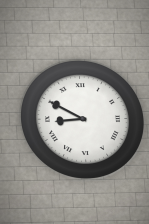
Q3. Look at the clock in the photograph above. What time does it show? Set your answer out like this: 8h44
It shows 8h50
